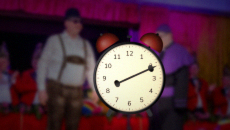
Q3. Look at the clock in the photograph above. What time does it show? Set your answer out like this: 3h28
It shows 8h11
